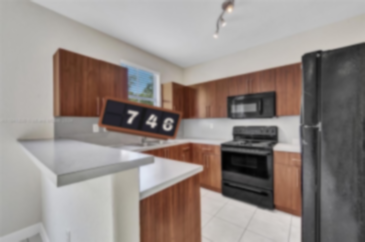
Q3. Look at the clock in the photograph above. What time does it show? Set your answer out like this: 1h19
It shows 7h46
